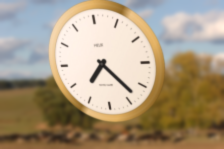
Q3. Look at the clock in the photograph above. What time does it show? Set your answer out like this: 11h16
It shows 7h23
